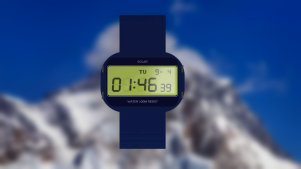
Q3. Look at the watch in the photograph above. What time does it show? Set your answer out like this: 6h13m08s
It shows 1h46m39s
